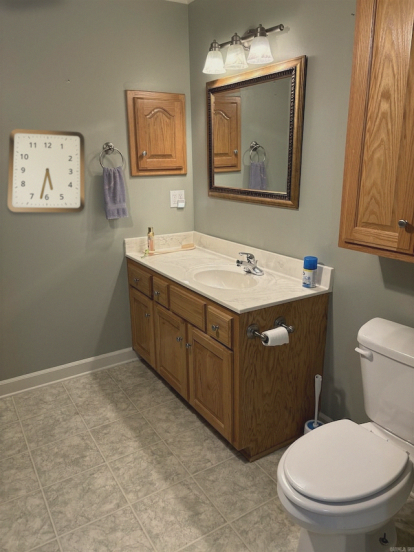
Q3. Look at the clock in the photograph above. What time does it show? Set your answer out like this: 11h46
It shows 5h32
